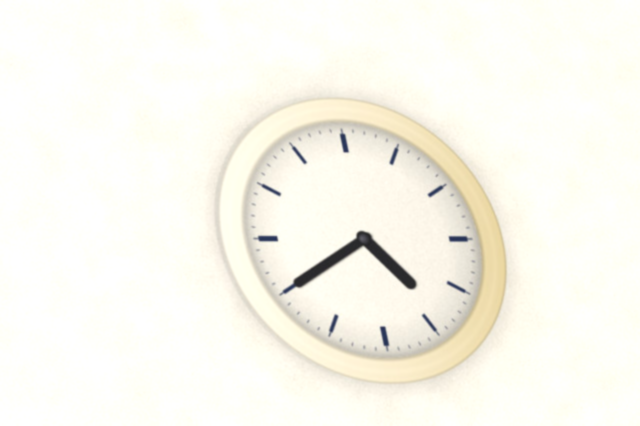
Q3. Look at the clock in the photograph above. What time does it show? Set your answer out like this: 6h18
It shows 4h40
